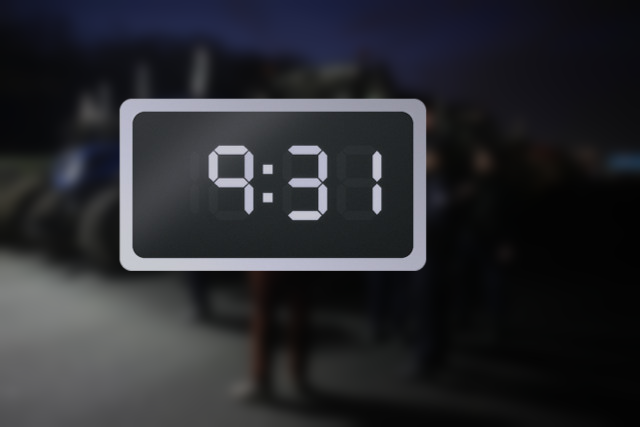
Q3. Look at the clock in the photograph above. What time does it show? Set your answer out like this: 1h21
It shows 9h31
